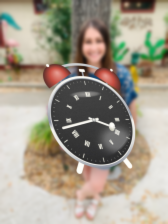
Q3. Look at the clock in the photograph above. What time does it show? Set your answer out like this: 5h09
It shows 3h43
